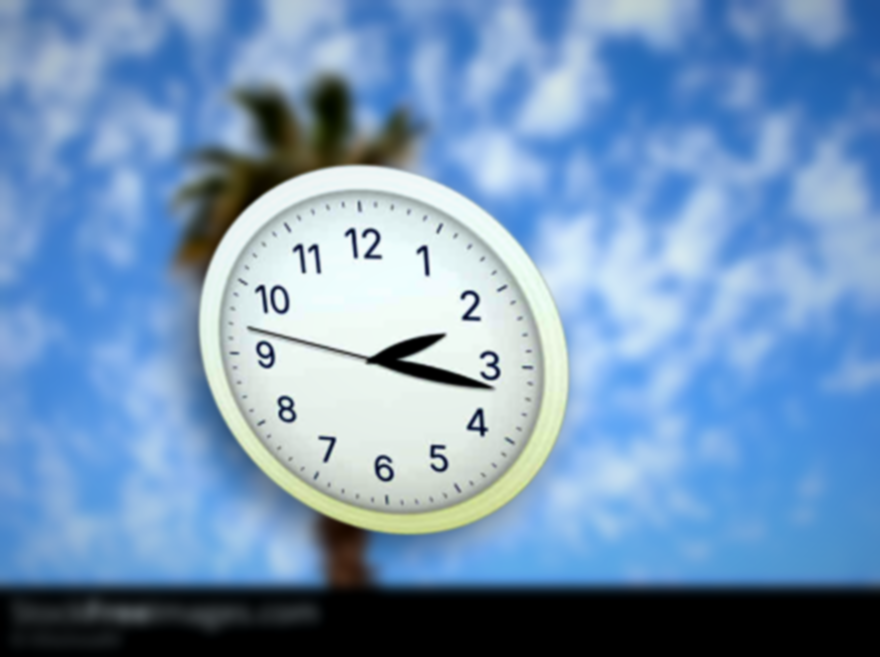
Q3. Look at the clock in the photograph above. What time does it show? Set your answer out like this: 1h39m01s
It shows 2h16m47s
